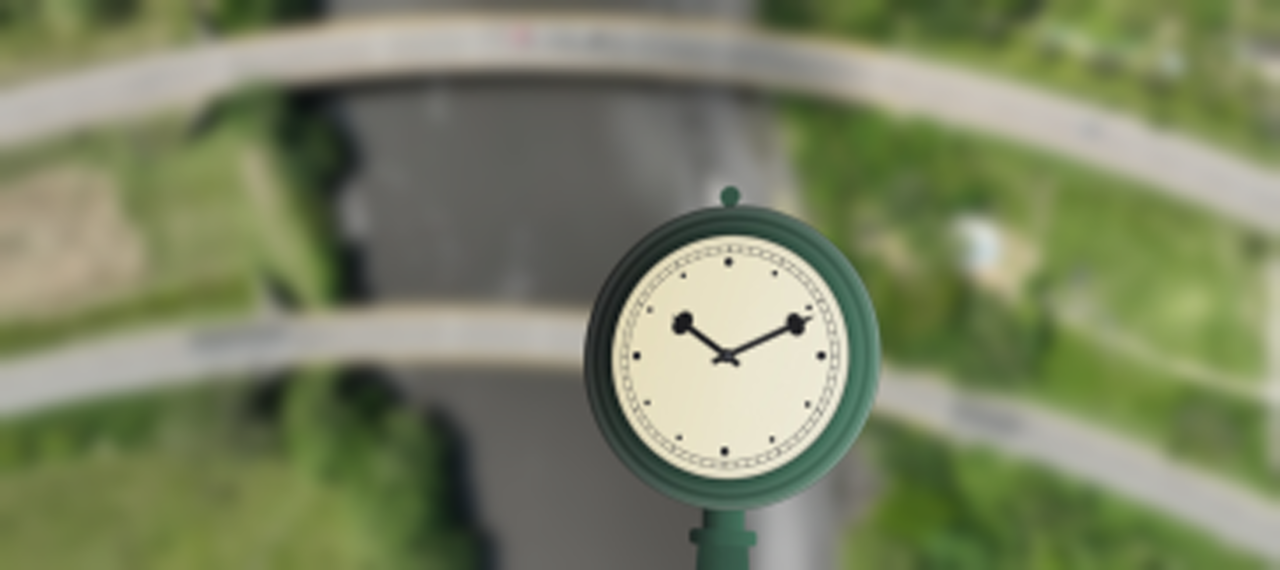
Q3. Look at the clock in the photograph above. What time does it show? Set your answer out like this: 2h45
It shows 10h11
